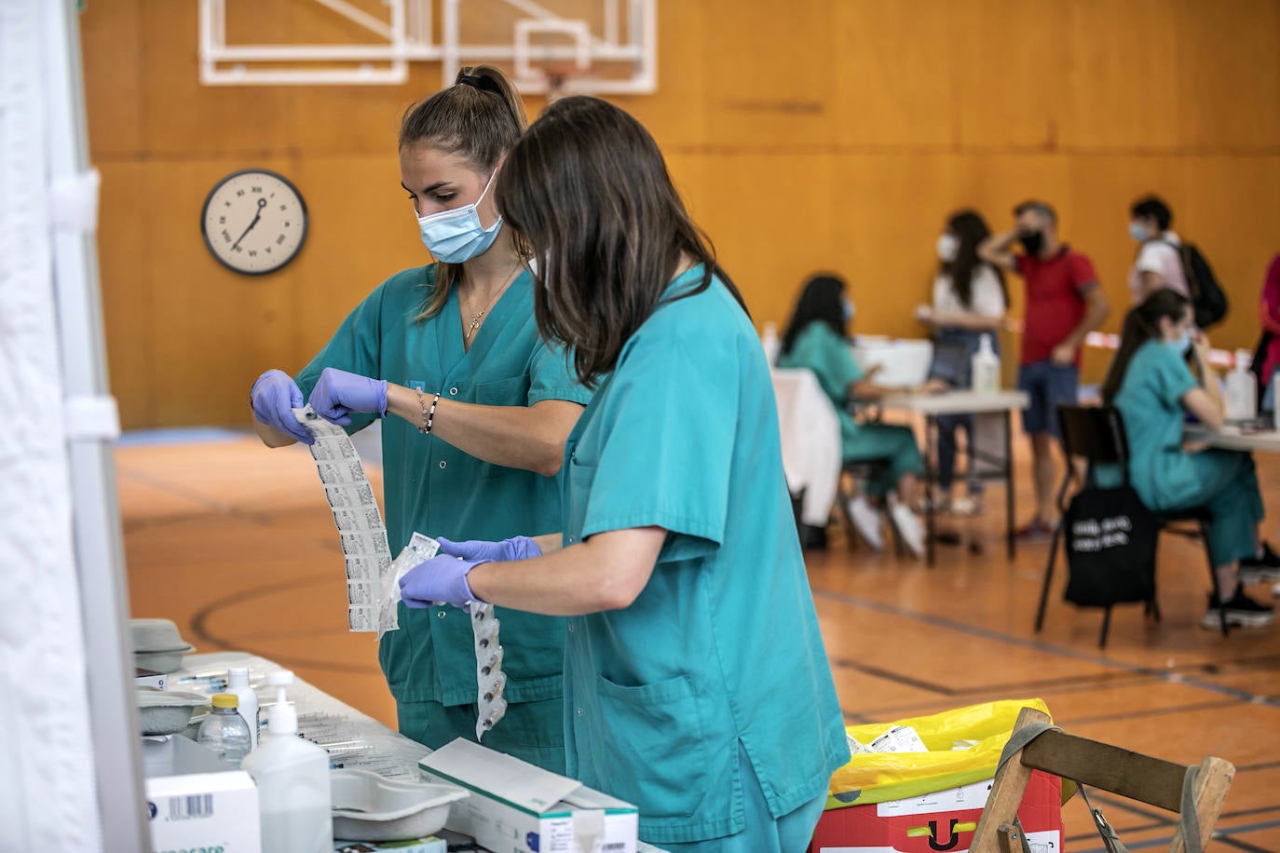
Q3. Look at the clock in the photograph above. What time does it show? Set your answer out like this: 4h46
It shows 12h36
